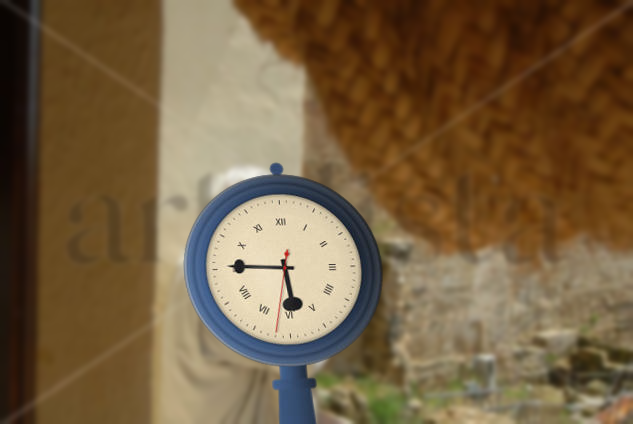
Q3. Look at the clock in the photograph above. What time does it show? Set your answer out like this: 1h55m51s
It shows 5h45m32s
